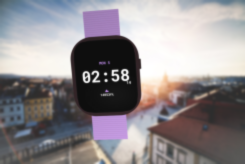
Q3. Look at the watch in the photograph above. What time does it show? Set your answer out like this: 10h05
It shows 2h58
